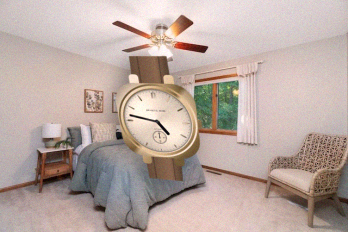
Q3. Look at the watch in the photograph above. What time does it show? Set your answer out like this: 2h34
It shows 4h47
